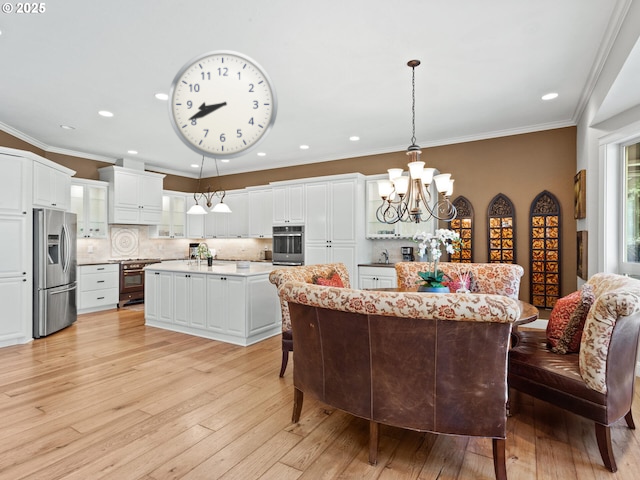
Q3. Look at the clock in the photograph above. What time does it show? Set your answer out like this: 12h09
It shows 8h41
